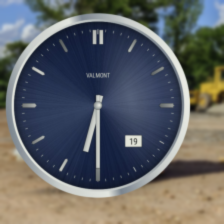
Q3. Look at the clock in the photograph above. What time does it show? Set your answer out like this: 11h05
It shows 6h30
